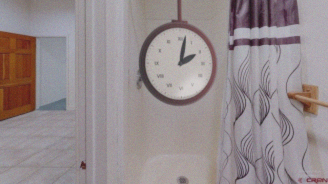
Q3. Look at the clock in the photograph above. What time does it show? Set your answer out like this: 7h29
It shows 2h02
